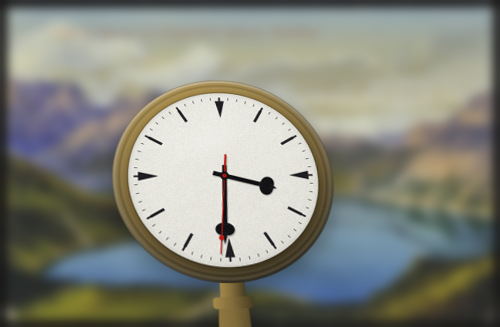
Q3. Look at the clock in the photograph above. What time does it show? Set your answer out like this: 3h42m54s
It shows 3h30m31s
